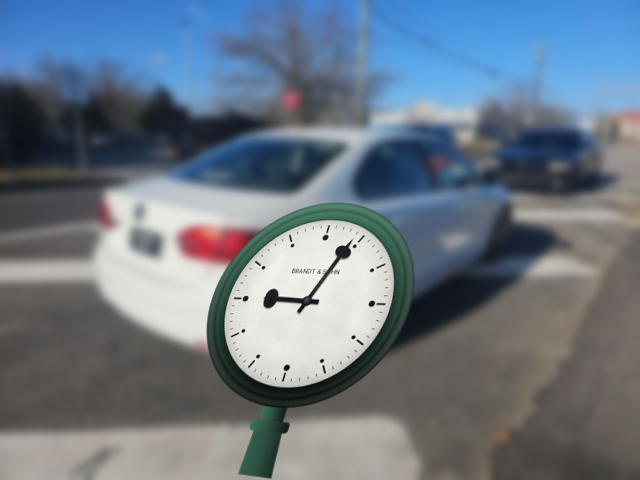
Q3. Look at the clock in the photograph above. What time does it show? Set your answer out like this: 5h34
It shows 9h04
